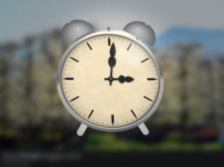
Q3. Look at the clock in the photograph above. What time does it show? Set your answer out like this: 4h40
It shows 3h01
